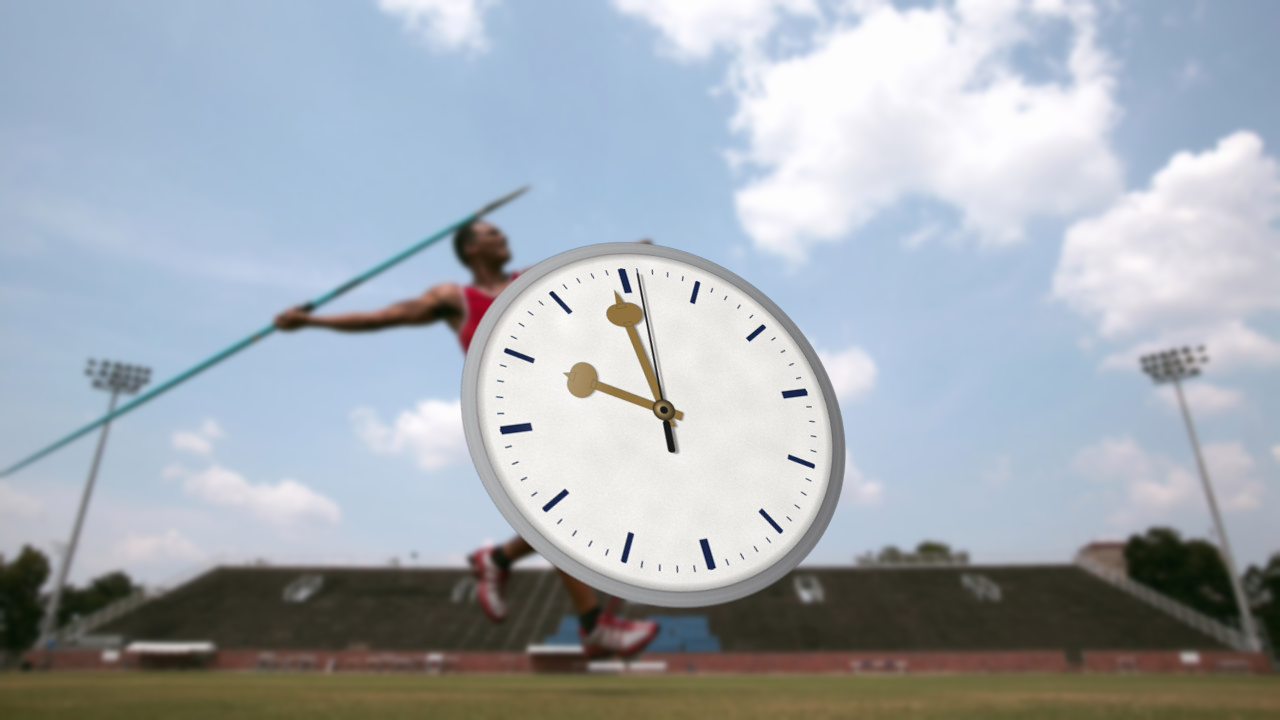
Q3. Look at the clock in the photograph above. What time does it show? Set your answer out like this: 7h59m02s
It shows 9h59m01s
